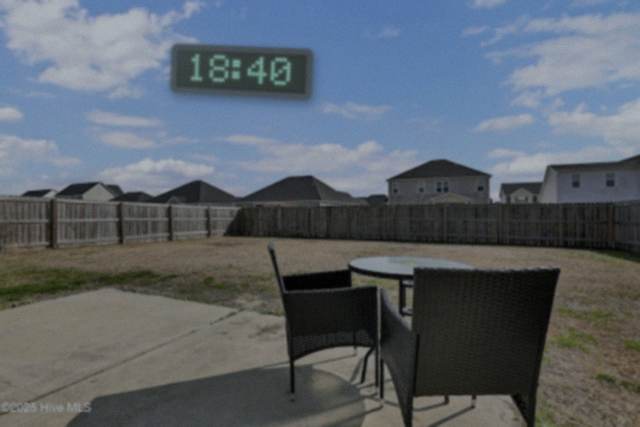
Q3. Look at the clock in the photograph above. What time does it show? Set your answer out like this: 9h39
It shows 18h40
